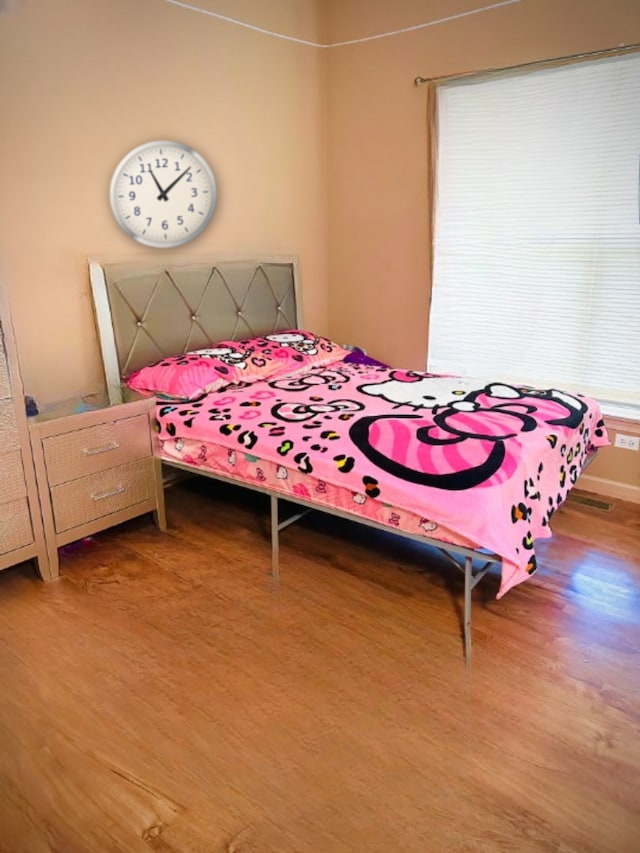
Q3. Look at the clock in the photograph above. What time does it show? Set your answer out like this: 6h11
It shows 11h08
